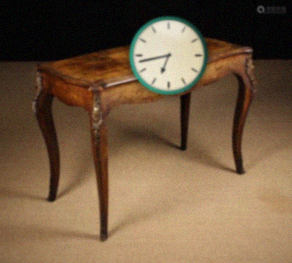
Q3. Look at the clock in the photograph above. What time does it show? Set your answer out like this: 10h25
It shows 6h43
